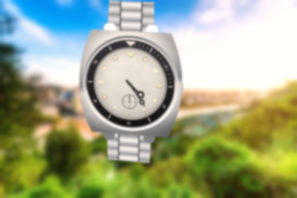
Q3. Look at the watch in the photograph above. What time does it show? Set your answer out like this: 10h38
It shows 4h24
